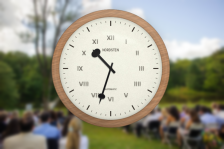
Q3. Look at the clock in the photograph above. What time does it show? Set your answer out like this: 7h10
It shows 10h33
